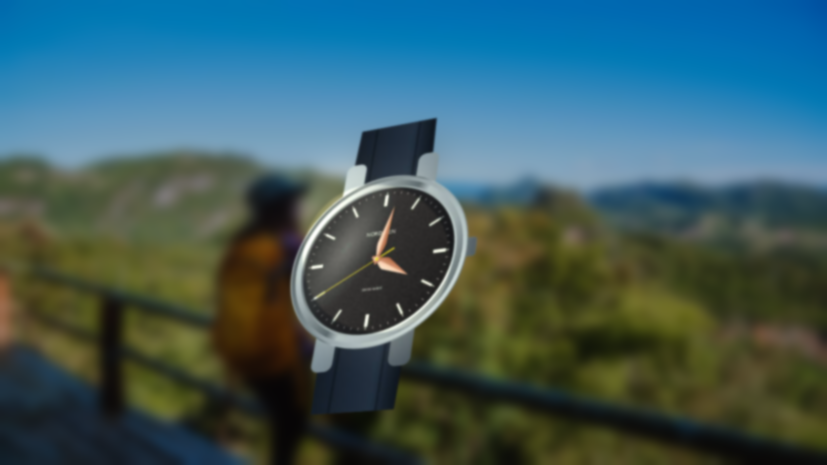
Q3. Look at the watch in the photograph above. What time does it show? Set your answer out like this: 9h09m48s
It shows 4h01m40s
